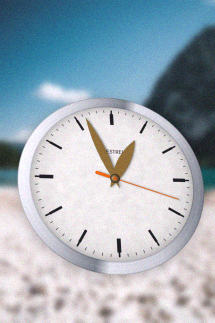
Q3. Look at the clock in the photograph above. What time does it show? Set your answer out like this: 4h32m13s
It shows 12h56m18s
